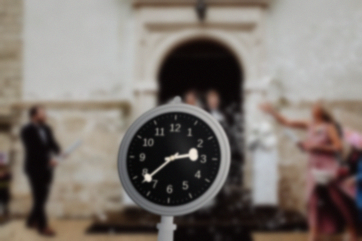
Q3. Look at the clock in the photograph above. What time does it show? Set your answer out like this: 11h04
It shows 2h38
